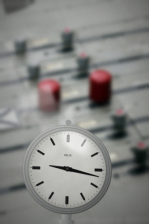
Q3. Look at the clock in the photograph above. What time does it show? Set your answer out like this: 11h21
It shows 9h17
